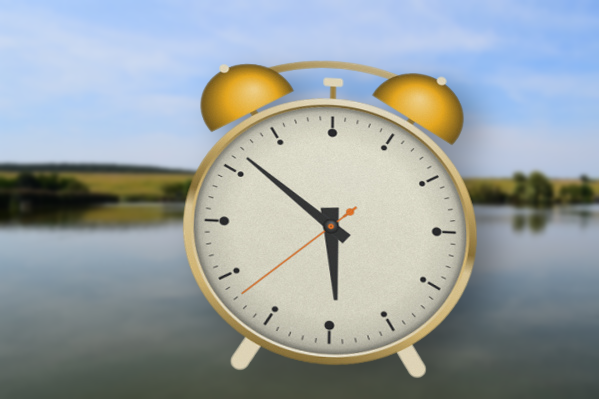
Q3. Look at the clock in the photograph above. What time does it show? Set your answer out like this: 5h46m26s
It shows 5h51m38s
